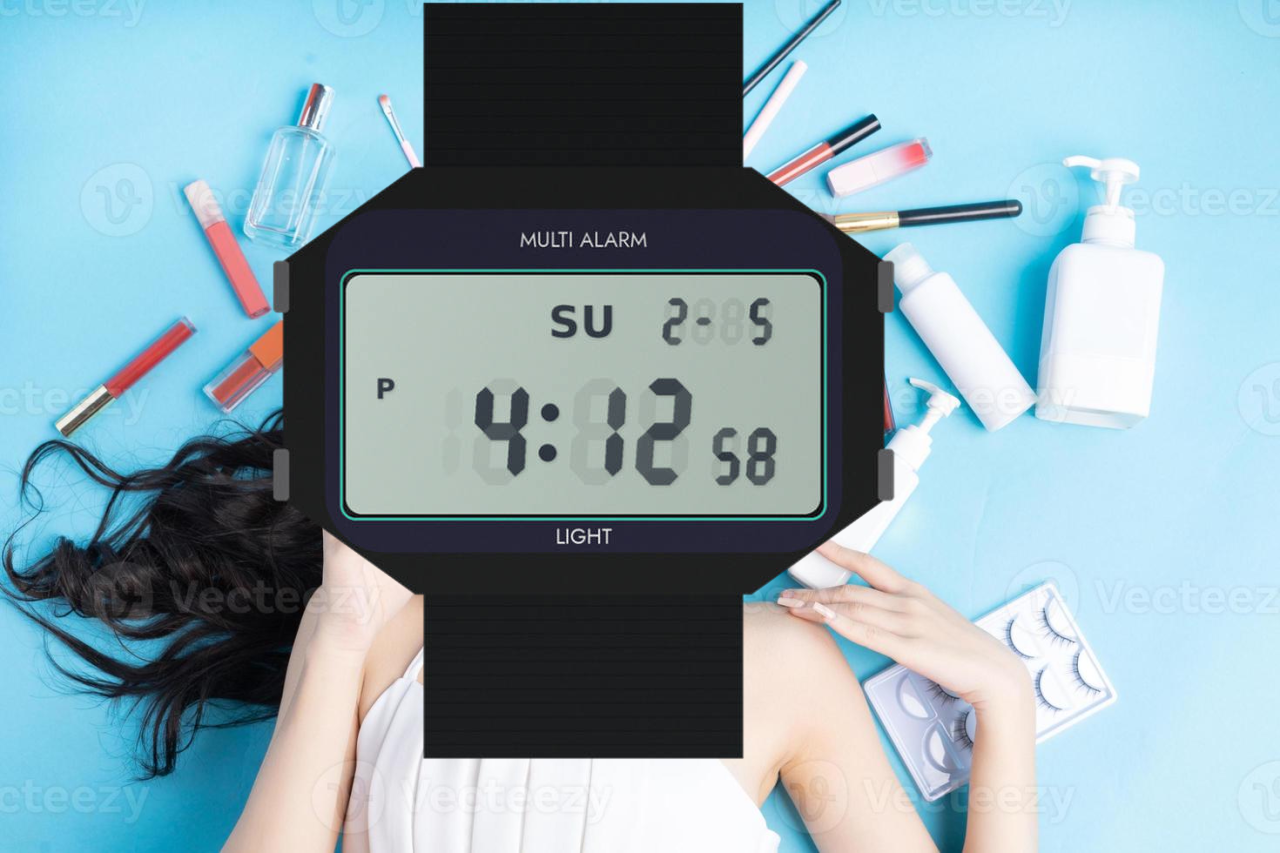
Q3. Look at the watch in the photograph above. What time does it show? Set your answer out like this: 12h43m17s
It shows 4h12m58s
